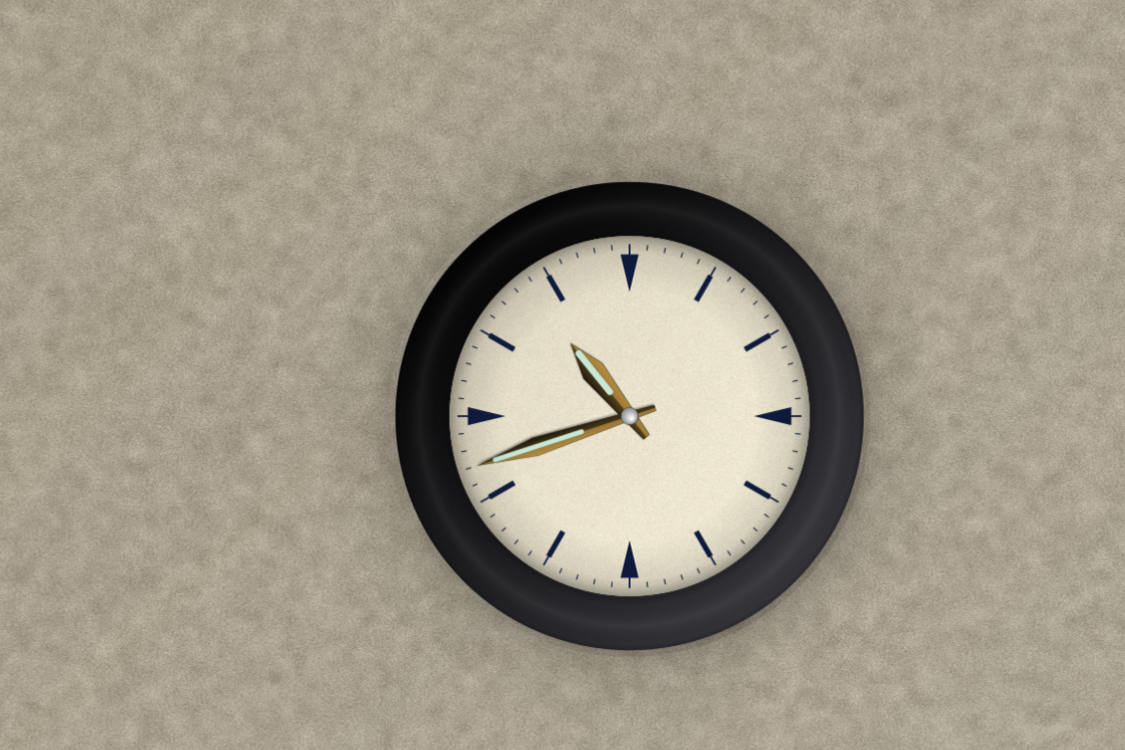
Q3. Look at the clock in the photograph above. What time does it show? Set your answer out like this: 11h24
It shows 10h42
